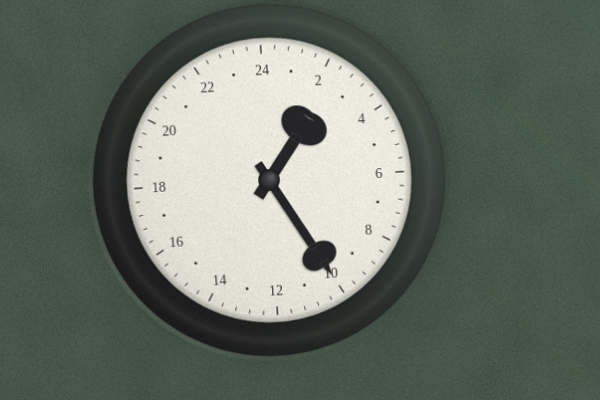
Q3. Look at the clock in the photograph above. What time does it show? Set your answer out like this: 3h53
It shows 2h25
